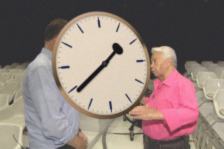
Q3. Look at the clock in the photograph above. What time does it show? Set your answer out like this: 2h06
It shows 1h39
